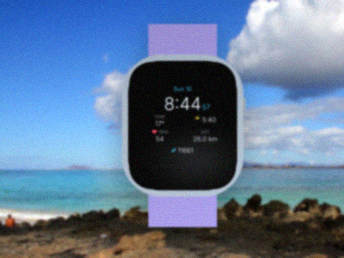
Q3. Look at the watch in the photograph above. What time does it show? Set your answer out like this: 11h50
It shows 8h44
